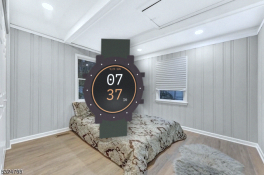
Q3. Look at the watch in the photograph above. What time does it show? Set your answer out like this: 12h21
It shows 7h37
